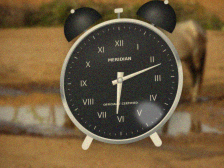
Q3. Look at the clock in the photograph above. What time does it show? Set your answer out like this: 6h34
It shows 6h12
